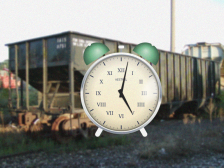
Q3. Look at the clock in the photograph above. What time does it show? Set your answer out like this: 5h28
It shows 5h02
